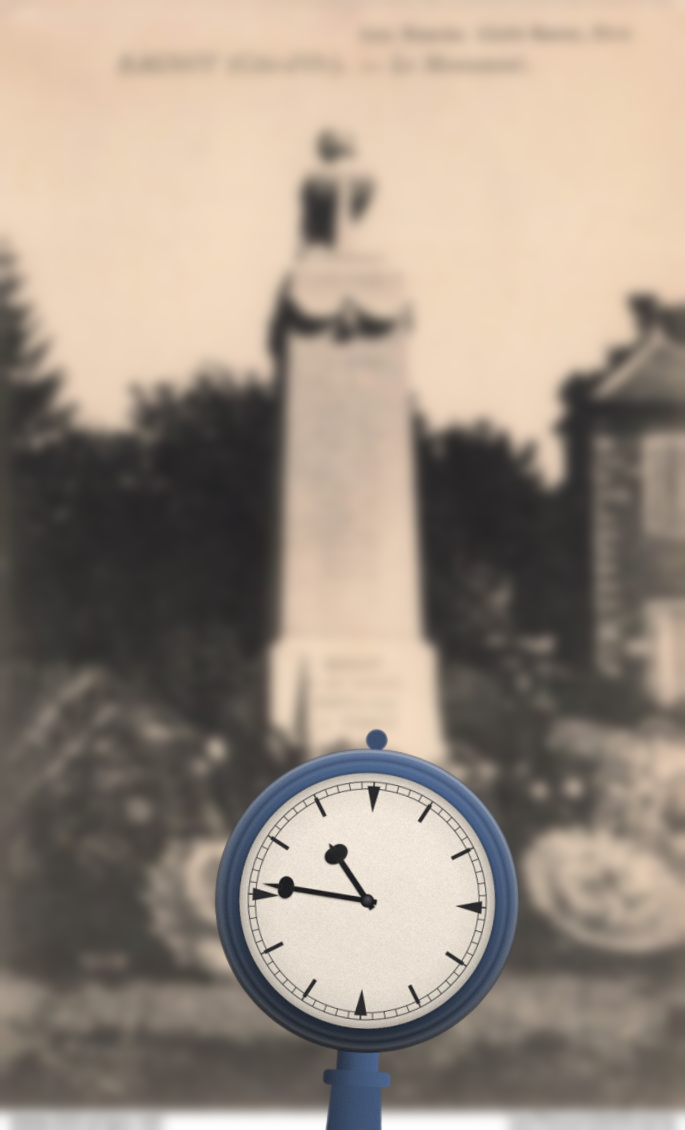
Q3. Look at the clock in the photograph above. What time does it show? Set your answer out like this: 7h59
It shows 10h46
